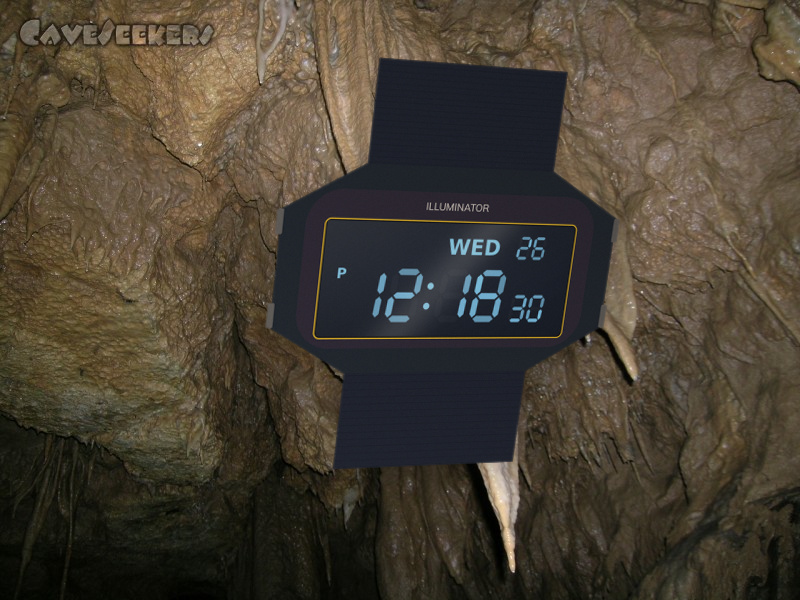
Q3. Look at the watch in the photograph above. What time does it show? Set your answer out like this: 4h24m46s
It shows 12h18m30s
